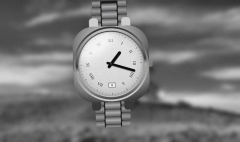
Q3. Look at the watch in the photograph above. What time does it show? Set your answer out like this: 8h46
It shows 1h18
